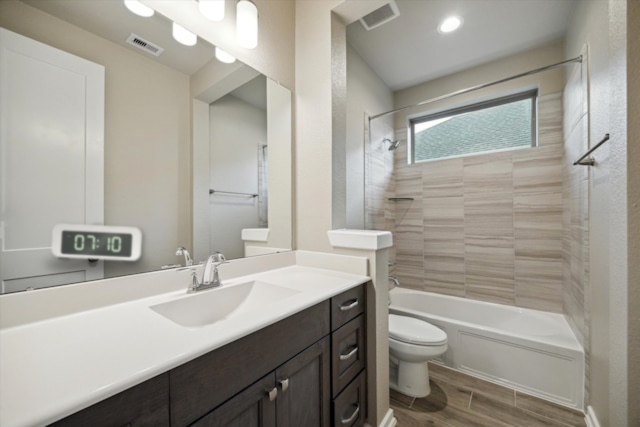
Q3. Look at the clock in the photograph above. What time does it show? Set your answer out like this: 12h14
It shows 7h10
